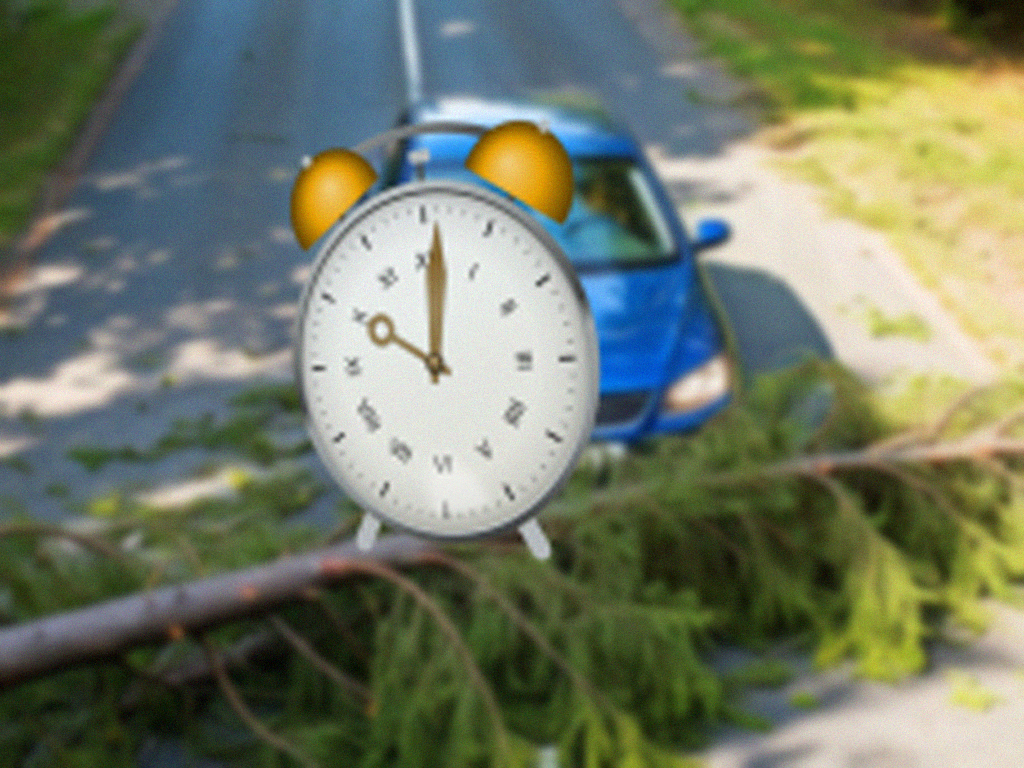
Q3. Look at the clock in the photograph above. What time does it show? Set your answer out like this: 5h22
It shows 10h01
